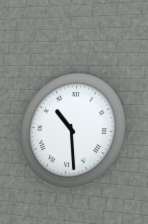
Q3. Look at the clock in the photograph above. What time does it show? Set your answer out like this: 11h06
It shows 10h28
